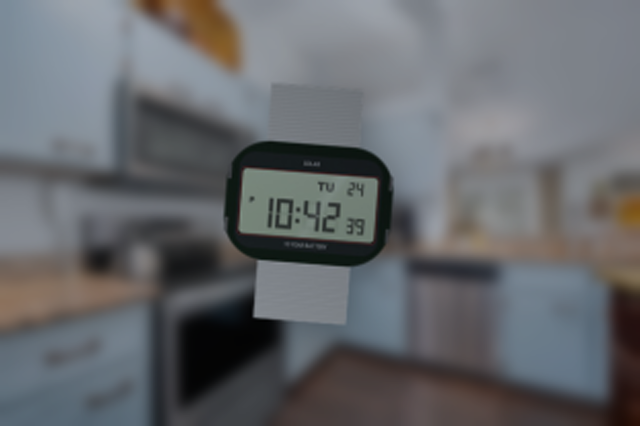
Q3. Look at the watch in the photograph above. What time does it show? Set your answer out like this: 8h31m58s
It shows 10h42m39s
